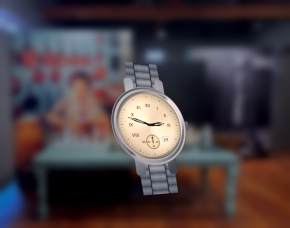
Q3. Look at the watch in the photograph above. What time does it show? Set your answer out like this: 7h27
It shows 2h48
